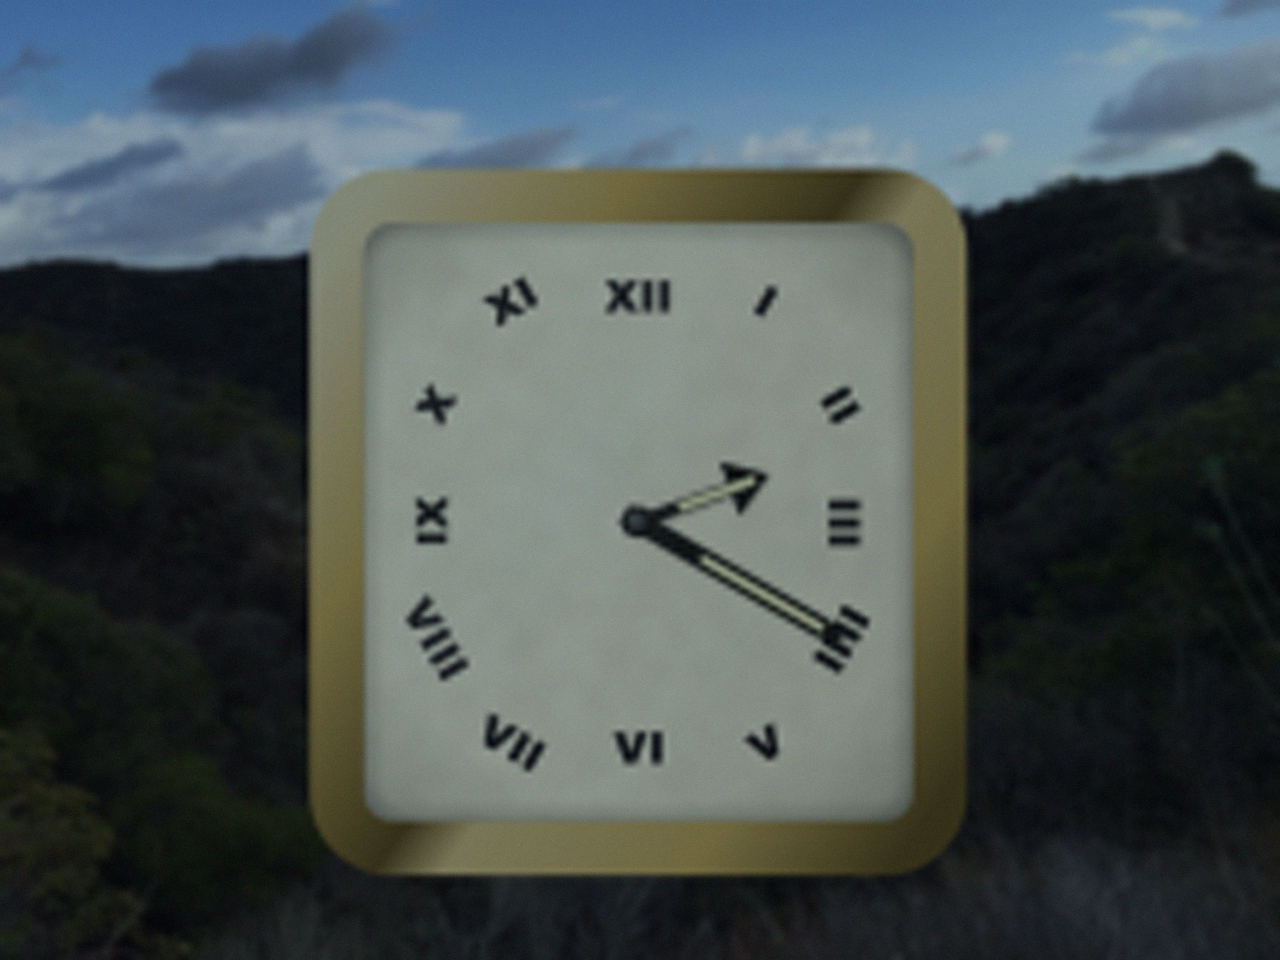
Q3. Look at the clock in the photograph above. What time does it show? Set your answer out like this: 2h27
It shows 2h20
